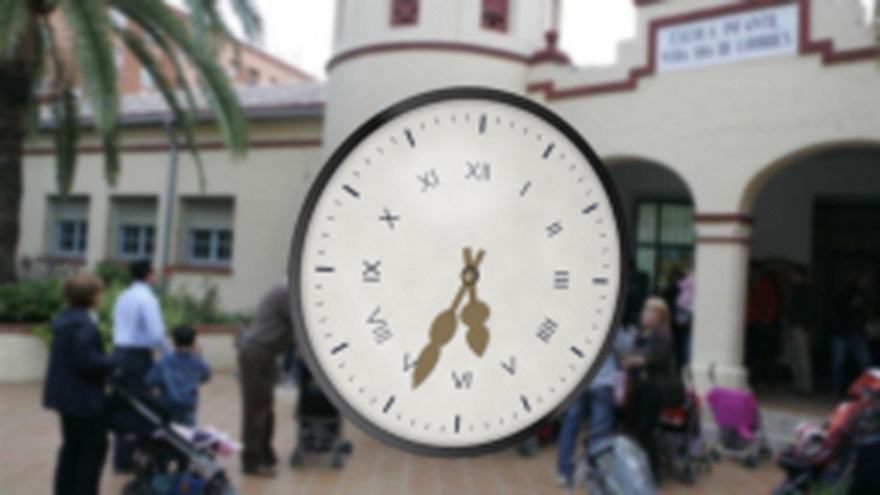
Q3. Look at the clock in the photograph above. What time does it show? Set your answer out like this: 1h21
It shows 5h34
